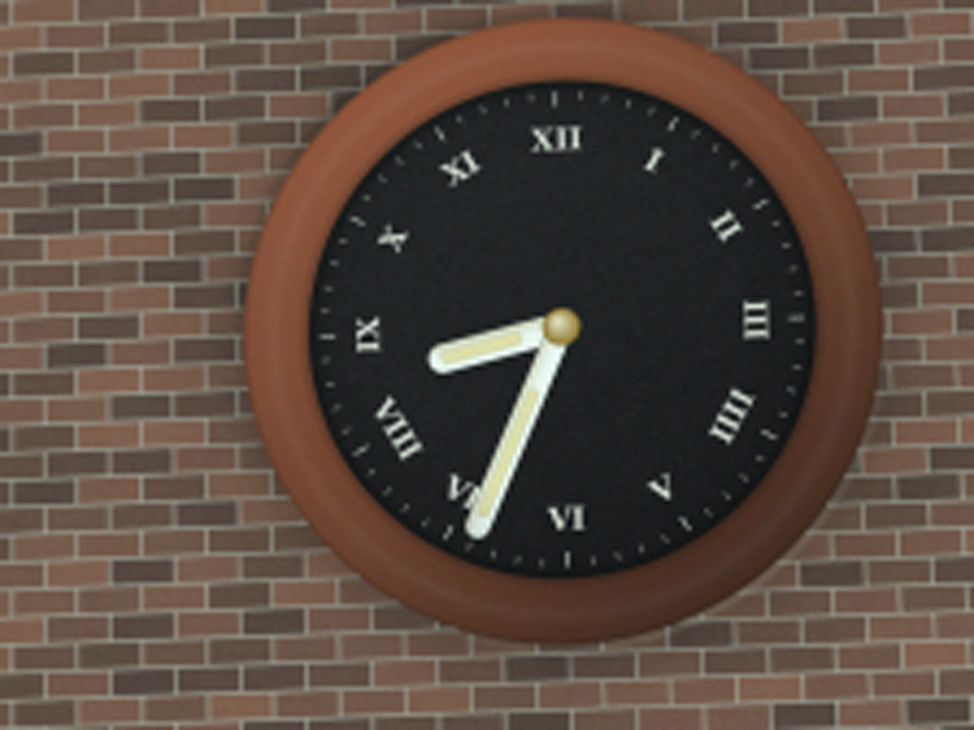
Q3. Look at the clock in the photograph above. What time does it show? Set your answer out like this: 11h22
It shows 8h34
